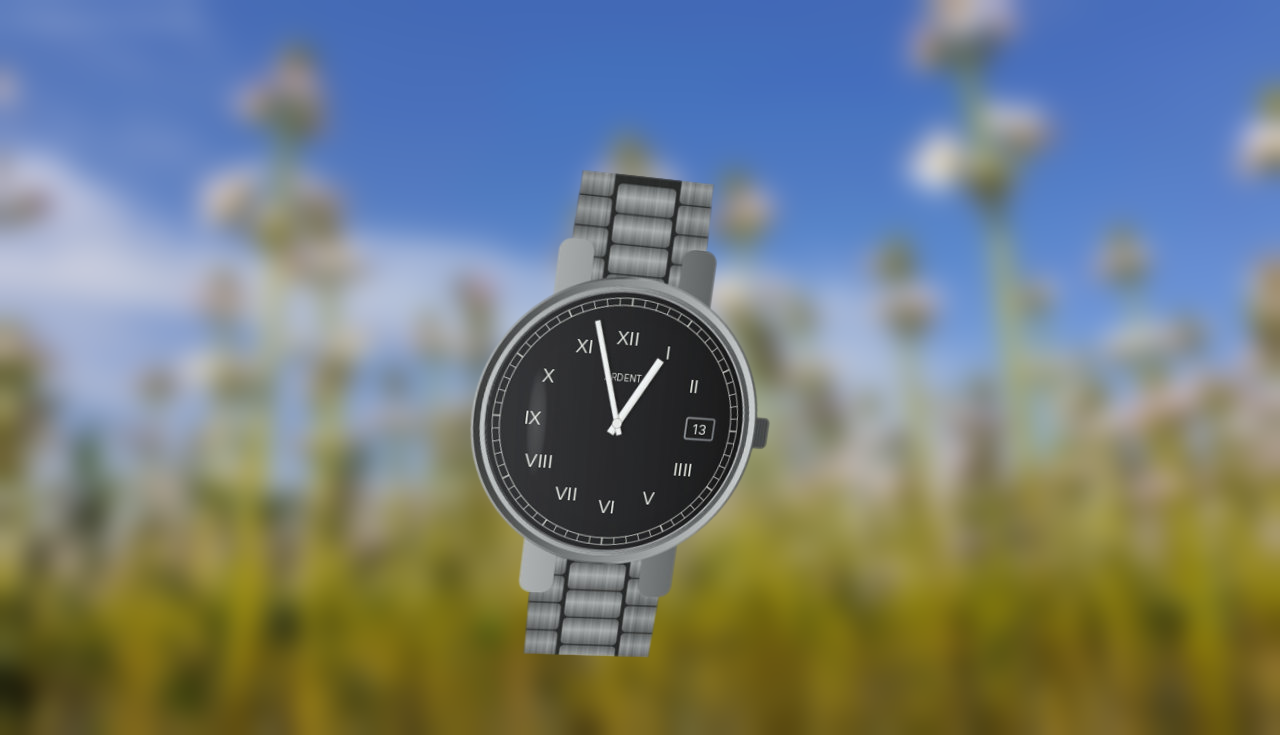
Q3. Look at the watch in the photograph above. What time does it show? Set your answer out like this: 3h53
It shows 12h57
